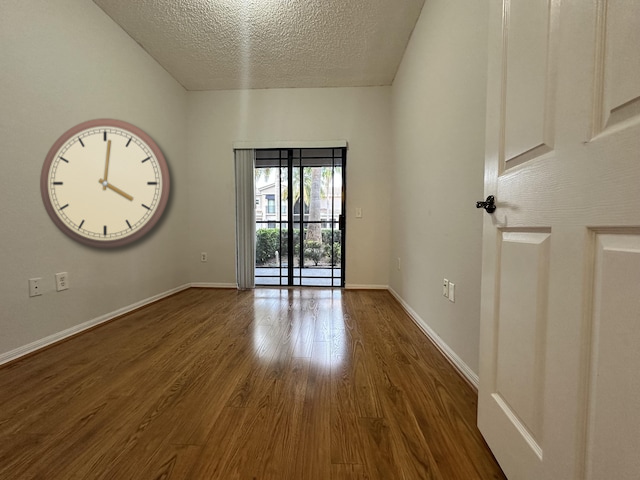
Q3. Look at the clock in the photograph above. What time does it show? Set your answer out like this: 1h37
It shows 4h01
